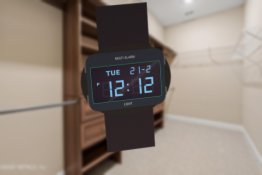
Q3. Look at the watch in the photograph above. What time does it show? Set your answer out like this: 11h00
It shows 12h12
